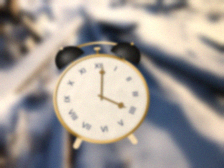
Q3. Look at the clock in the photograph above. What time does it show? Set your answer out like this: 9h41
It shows 4h01
